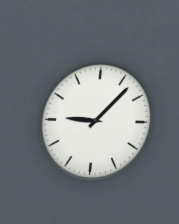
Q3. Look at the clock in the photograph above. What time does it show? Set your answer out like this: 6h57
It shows 9h07
